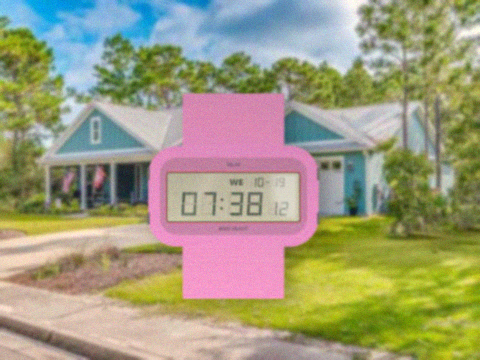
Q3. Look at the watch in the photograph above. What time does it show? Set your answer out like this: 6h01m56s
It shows 7h38m12s
